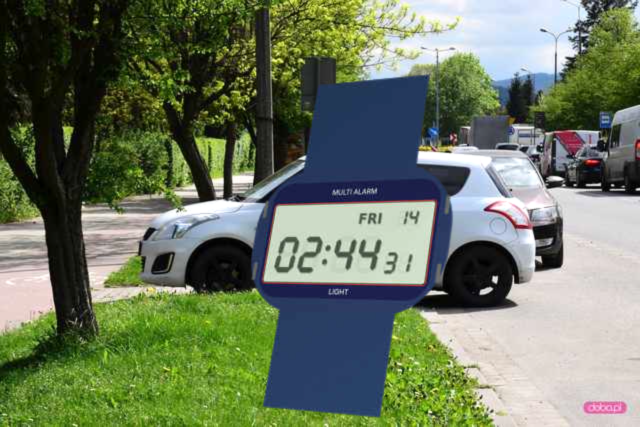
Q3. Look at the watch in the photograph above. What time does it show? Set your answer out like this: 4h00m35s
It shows 2h44m31s
